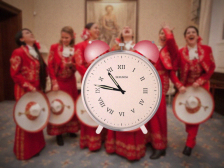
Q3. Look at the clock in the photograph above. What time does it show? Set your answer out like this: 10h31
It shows 10h47
